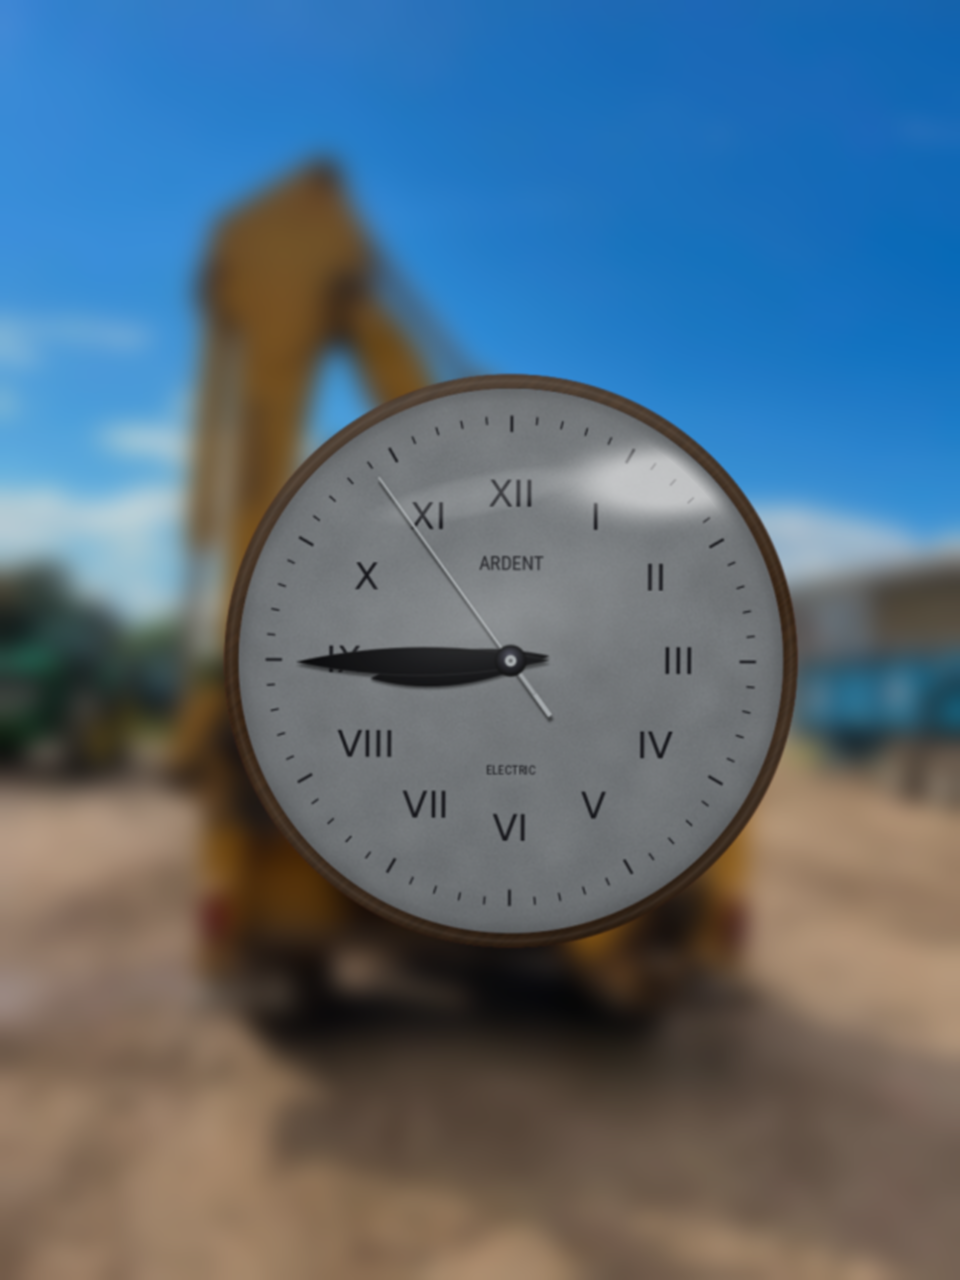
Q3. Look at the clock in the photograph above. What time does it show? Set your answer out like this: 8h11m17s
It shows 8h44m54s
